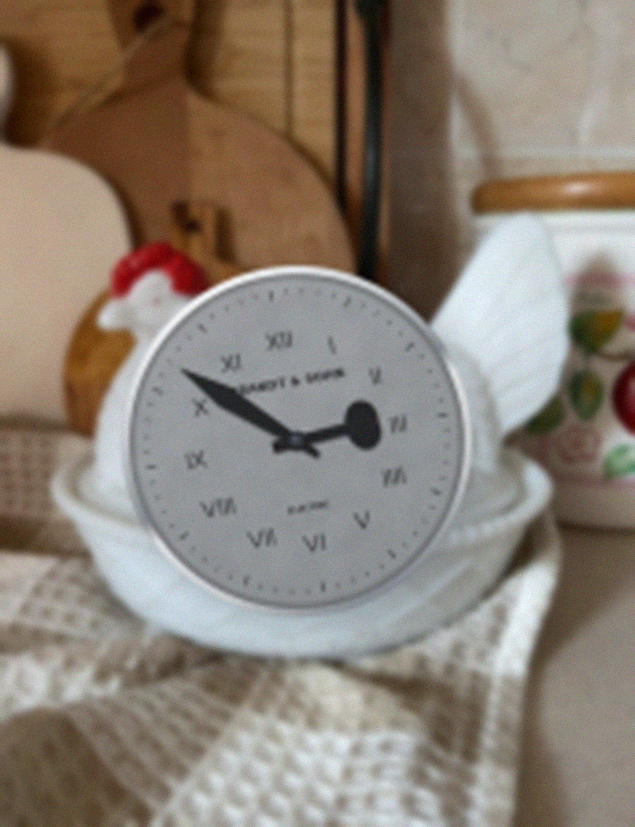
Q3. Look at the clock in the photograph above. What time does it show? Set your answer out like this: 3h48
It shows 2h52
